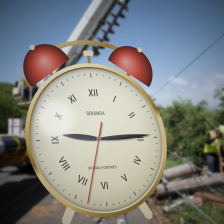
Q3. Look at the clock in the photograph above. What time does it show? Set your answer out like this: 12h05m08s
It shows 9h14m33s
